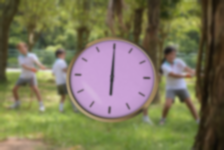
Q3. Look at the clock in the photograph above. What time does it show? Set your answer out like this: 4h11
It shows 6h00
